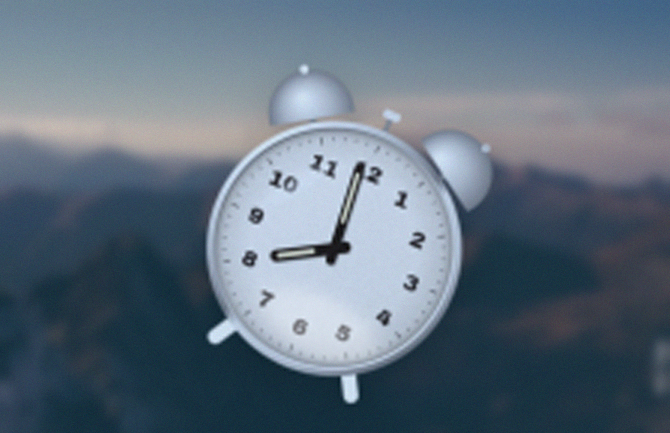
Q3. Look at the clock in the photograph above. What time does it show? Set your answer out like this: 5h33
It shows 7h59
